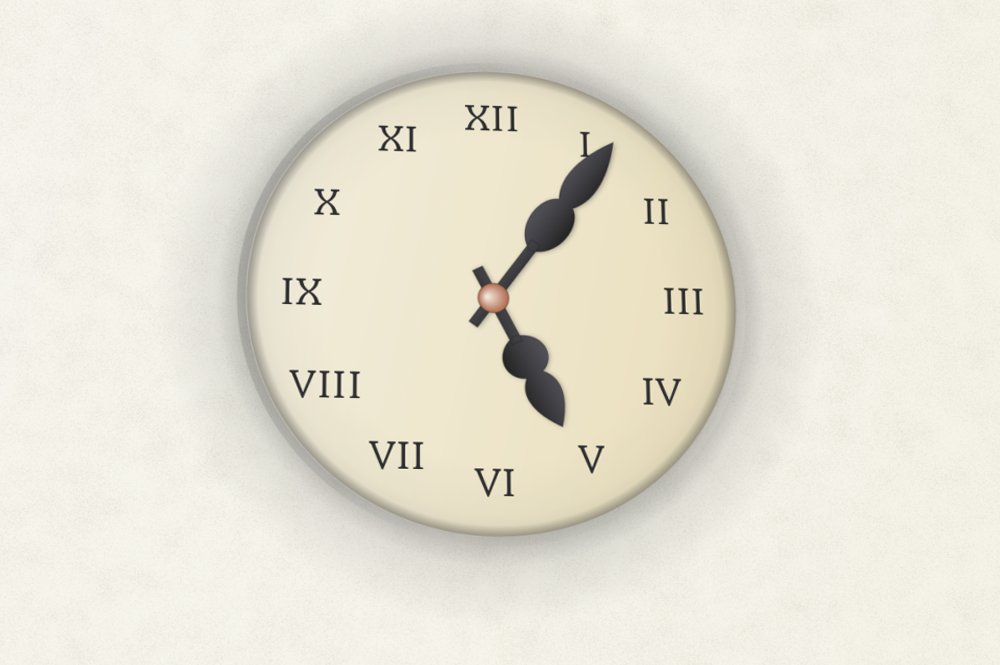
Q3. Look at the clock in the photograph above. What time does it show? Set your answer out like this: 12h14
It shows 5h06
